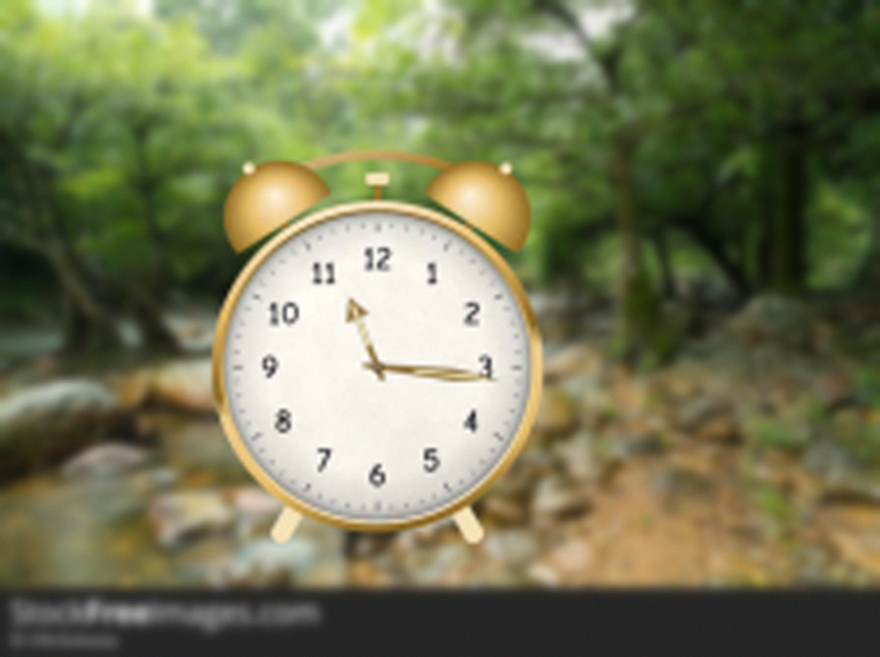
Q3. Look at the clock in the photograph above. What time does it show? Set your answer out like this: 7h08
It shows 11h16
